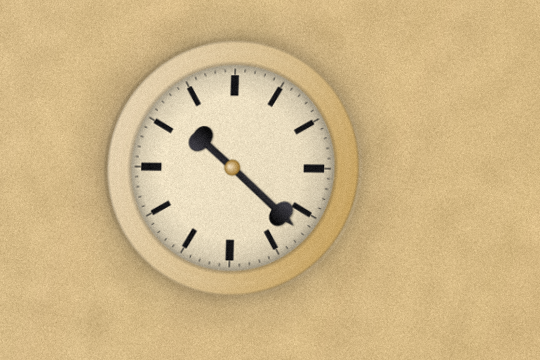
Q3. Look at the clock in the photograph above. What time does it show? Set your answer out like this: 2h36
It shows 10h22
